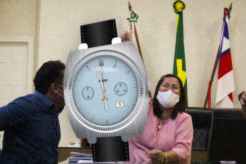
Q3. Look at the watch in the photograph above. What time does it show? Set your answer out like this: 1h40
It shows 5h58
